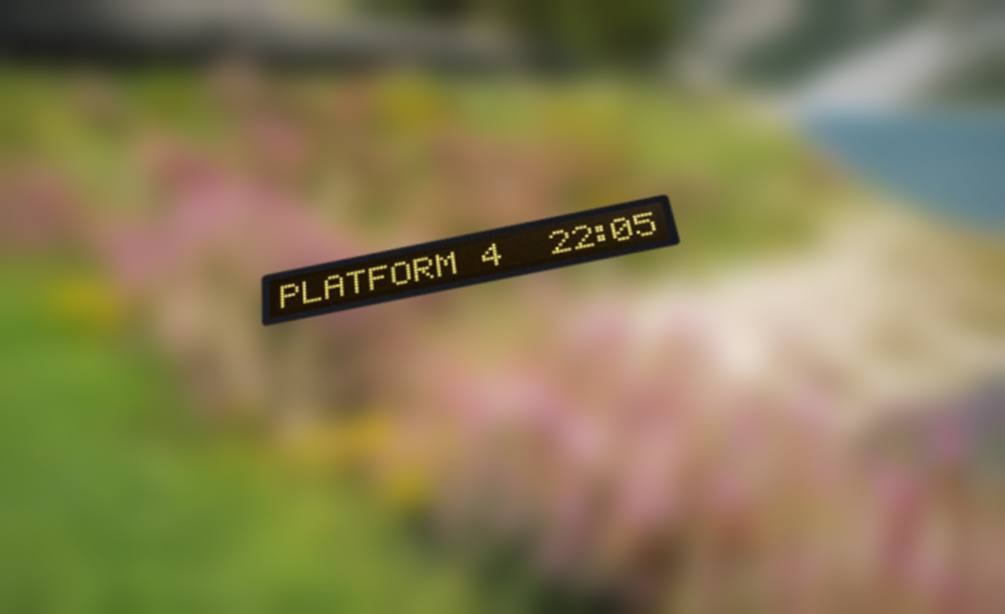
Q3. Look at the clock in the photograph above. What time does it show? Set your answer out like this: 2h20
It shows 22h05
